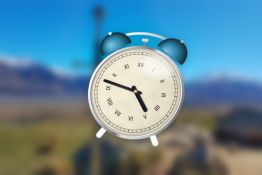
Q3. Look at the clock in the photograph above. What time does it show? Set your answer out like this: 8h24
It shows 4h47
